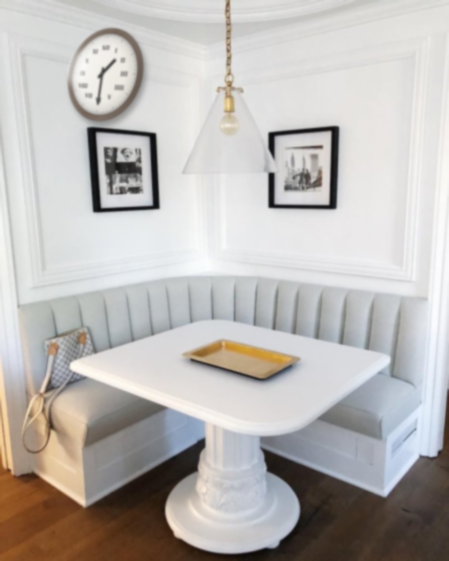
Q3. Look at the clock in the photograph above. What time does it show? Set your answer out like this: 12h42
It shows 1h30
